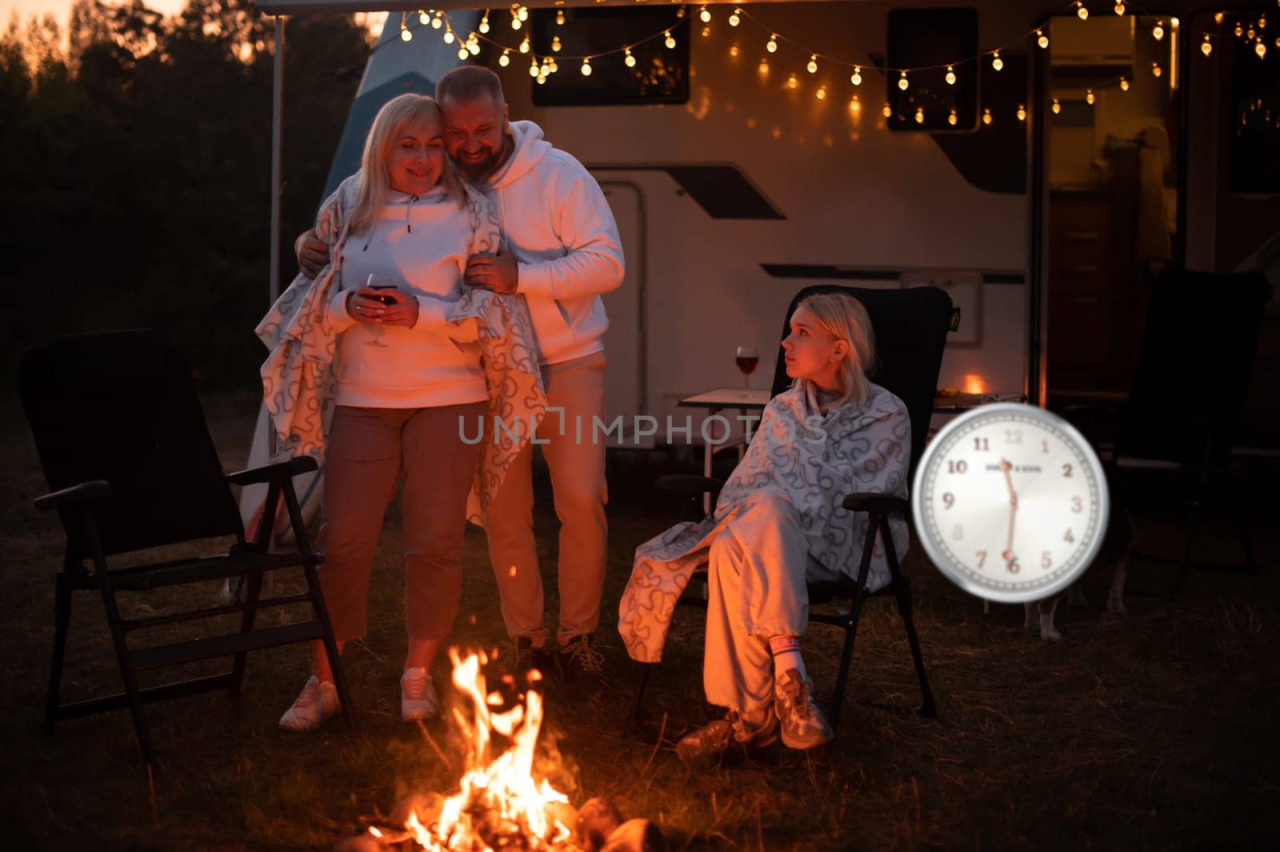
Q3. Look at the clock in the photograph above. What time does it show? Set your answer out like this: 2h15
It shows 11h31
